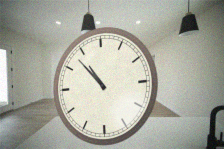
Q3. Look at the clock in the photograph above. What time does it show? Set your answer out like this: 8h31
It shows 10h53
